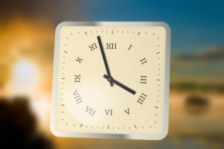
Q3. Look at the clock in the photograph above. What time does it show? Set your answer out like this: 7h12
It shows 3h57
